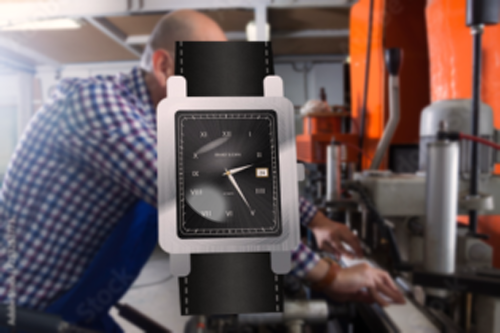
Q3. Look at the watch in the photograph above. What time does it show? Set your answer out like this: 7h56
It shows 2h25
